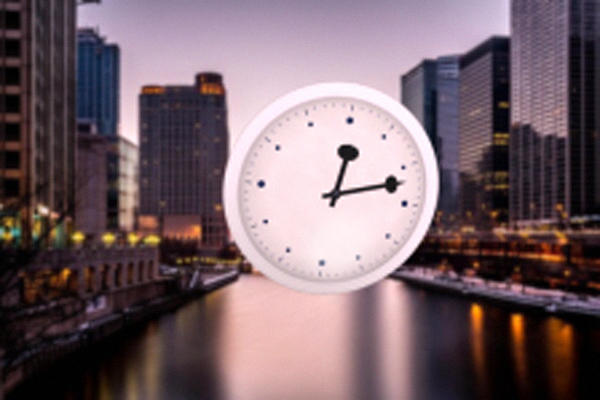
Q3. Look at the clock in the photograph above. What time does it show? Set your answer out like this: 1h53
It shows 12h12
